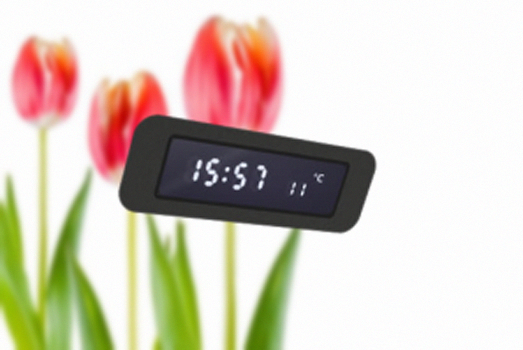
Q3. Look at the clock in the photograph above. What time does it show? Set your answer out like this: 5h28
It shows 15h57
